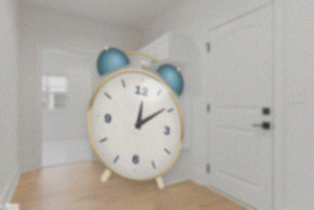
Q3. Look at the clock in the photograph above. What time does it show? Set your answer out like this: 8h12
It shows 12h09
